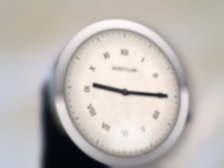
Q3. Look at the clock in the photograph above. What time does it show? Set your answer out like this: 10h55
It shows 9h15
